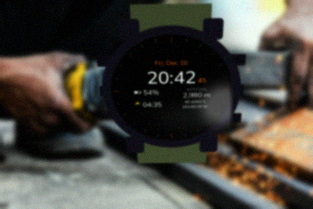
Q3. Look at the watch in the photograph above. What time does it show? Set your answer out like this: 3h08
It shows 20h42
